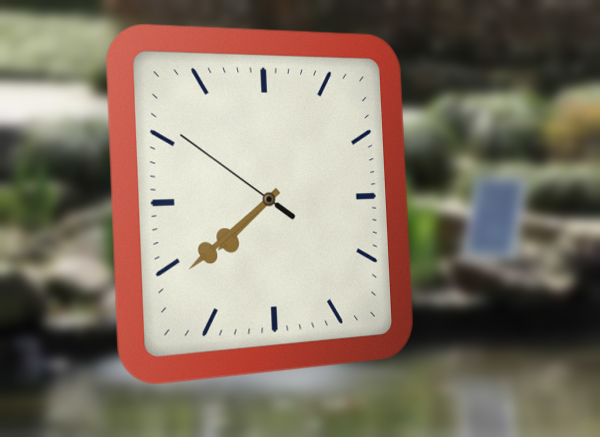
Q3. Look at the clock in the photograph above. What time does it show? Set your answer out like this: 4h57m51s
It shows 7h38m51s
